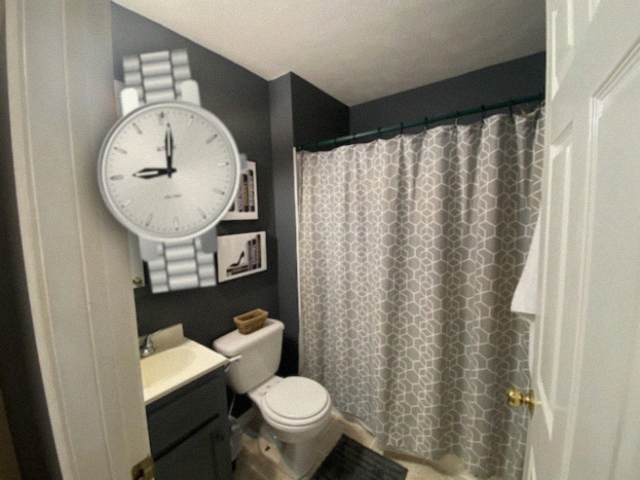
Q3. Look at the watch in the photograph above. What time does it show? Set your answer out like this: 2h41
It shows 9h01
